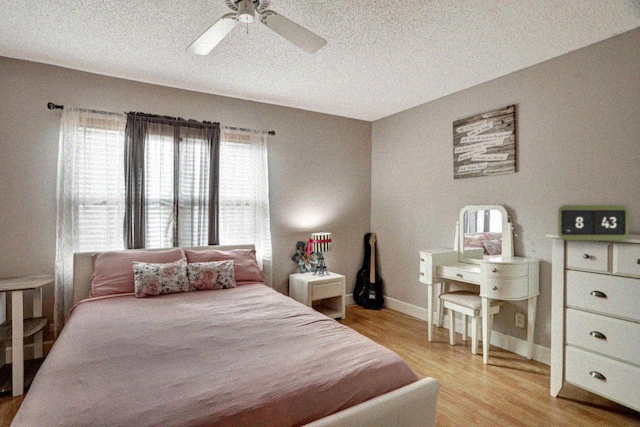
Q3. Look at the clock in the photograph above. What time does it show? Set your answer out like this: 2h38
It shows 8h43
